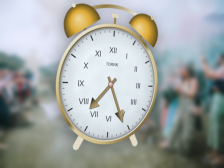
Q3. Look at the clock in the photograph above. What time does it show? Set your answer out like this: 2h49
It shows 7h26
